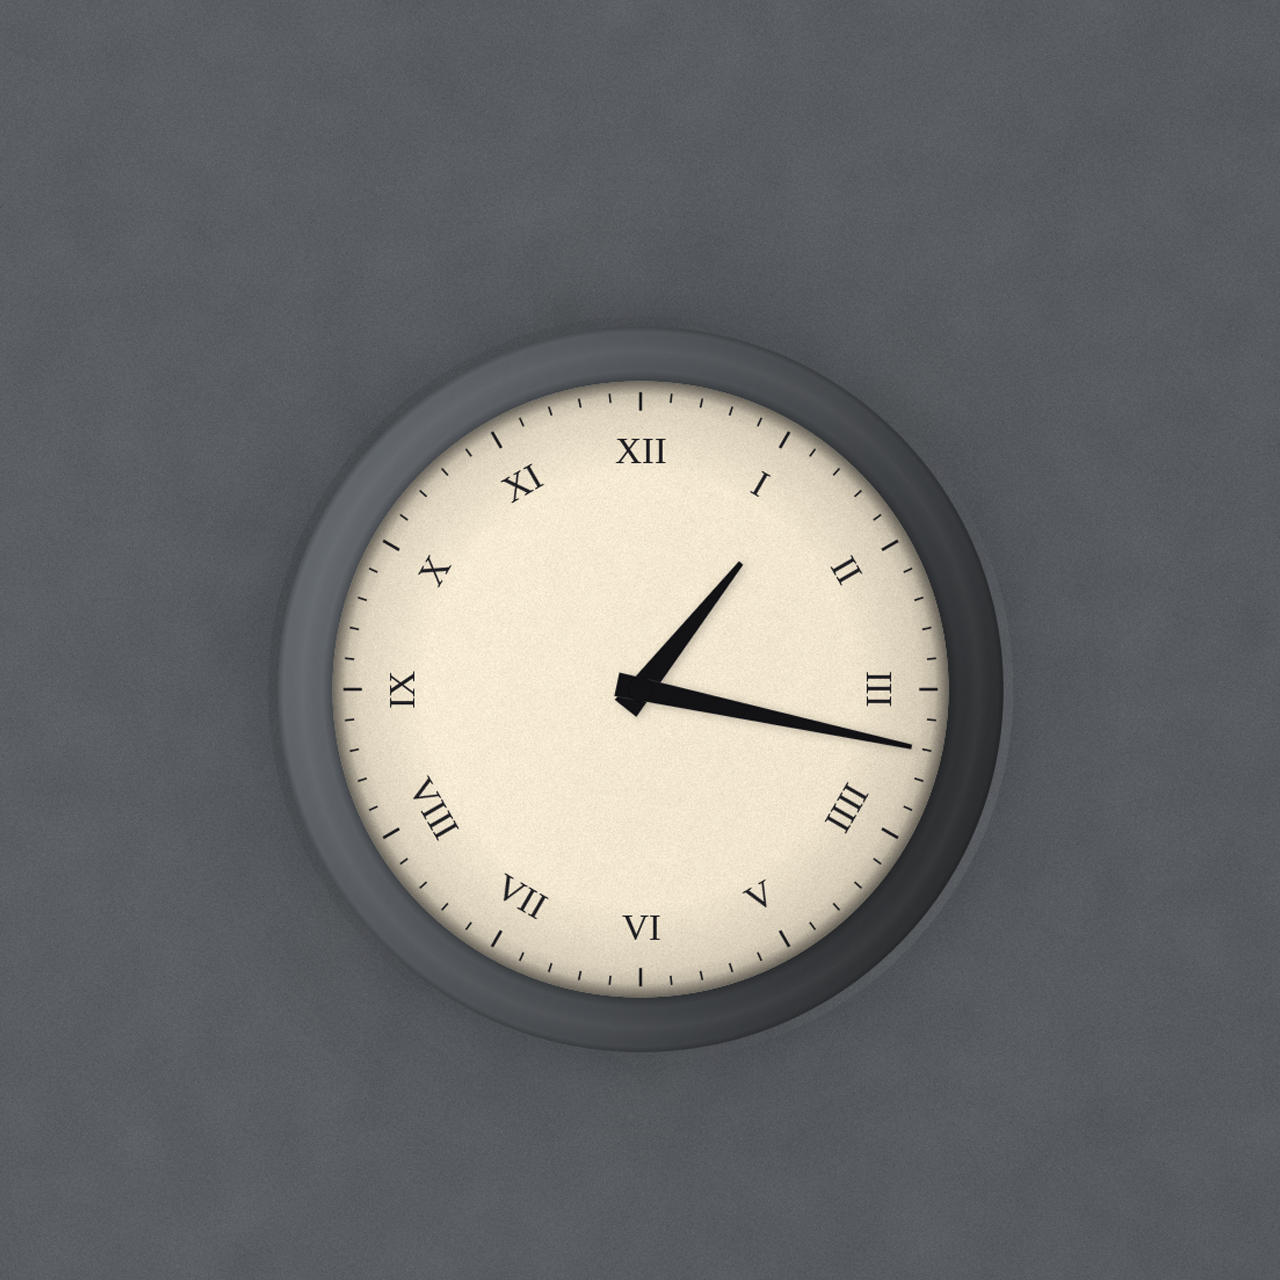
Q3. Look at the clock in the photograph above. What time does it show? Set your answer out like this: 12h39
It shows 1h17
